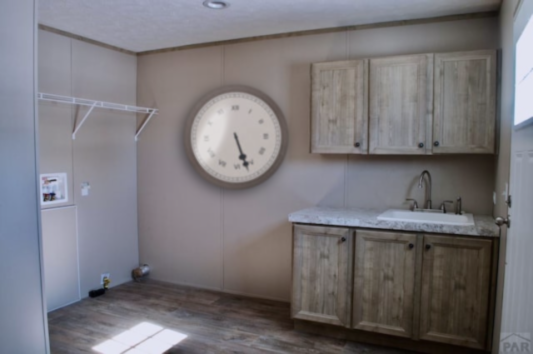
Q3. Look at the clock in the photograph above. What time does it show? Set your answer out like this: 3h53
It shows 5h27
